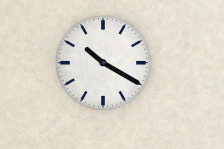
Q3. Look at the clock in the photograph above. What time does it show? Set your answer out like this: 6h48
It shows 10h20
